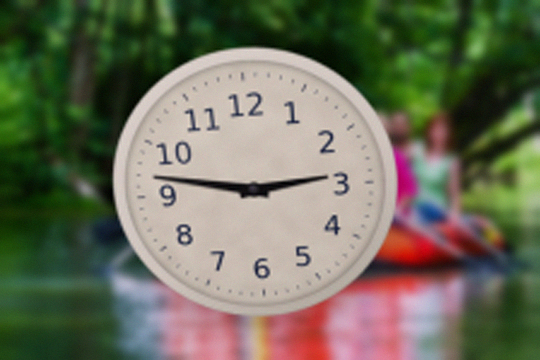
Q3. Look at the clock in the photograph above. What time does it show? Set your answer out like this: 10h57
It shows 2h47
